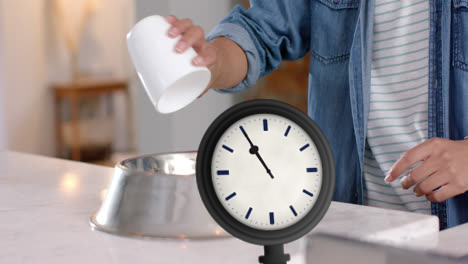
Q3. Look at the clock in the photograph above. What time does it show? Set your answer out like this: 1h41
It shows 10h55
